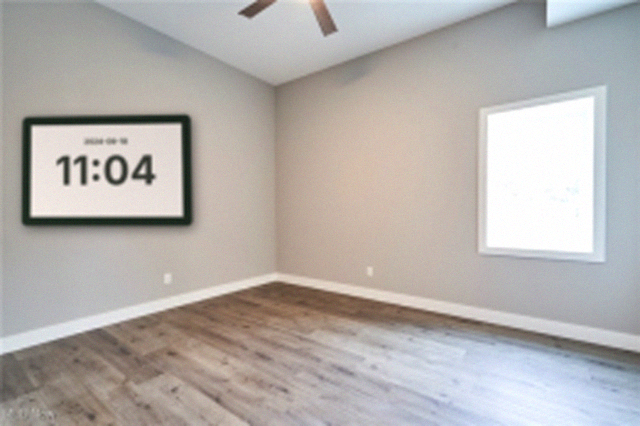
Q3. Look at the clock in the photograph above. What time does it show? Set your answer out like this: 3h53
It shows 11h04
